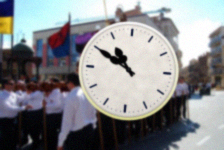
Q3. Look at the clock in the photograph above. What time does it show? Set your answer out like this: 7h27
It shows 10h50
